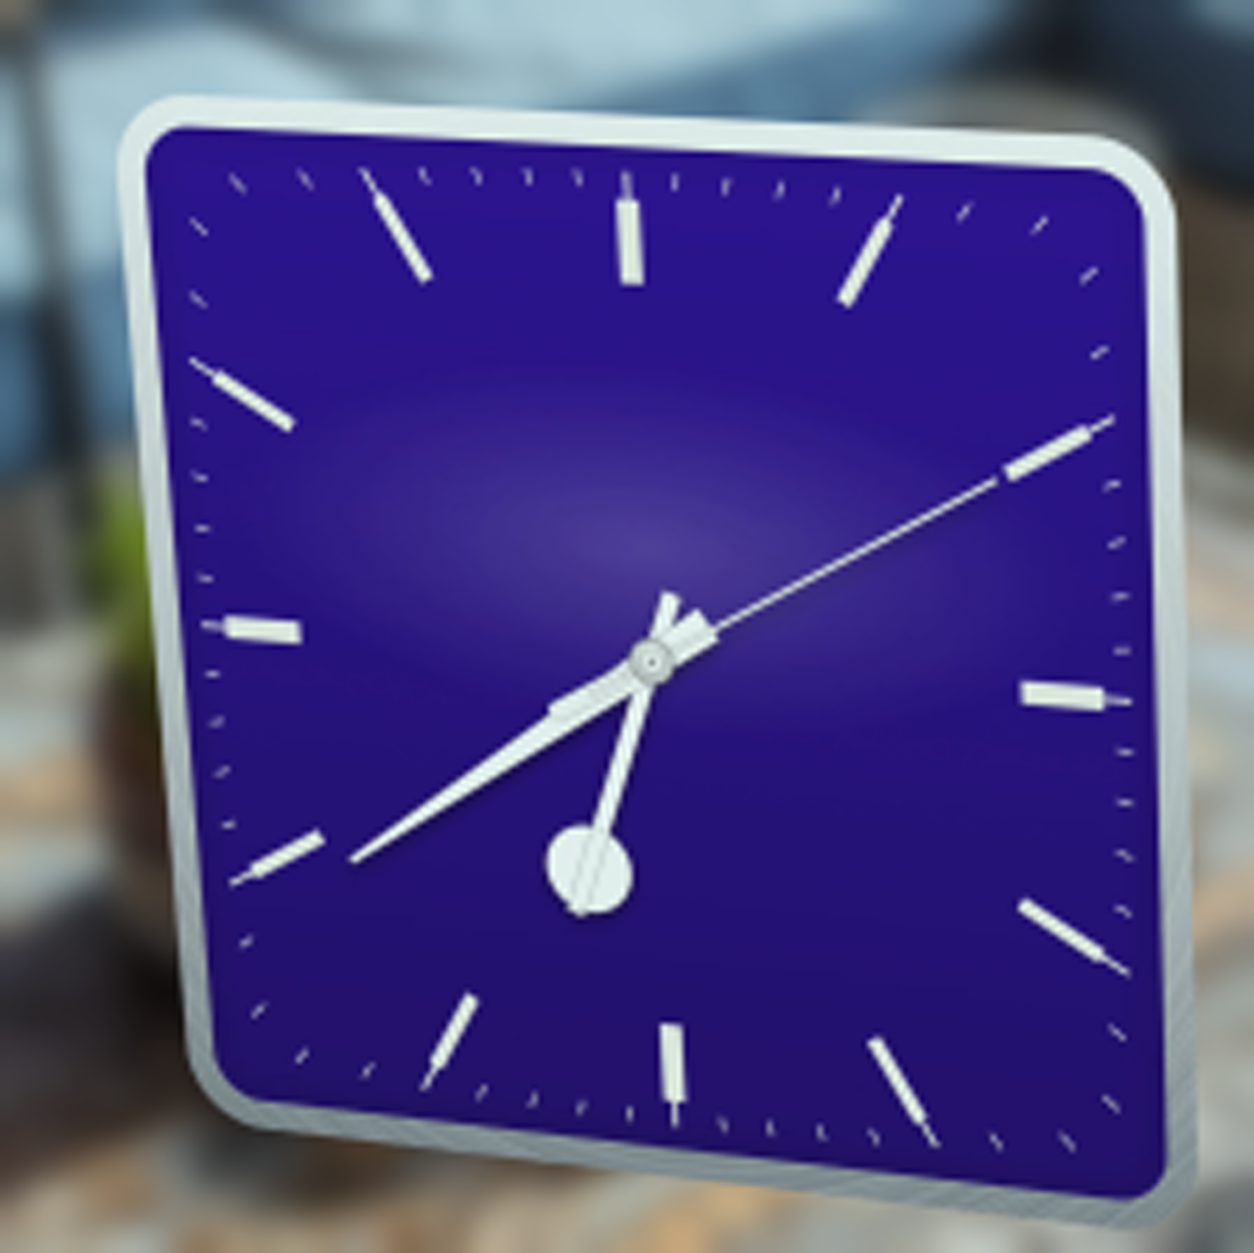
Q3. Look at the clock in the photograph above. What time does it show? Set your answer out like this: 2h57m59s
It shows 6h39m10s
